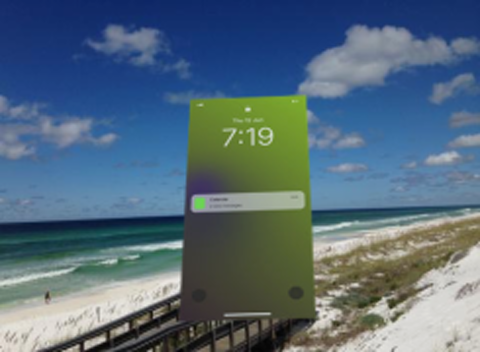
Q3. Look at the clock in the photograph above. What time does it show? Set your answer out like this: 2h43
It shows 7h19
